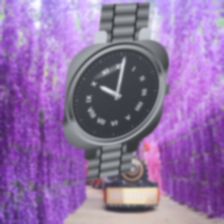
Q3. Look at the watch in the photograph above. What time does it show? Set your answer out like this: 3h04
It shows 10h01
